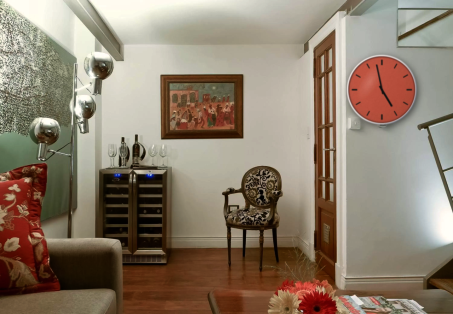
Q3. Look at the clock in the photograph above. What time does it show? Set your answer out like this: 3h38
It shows 4h58
